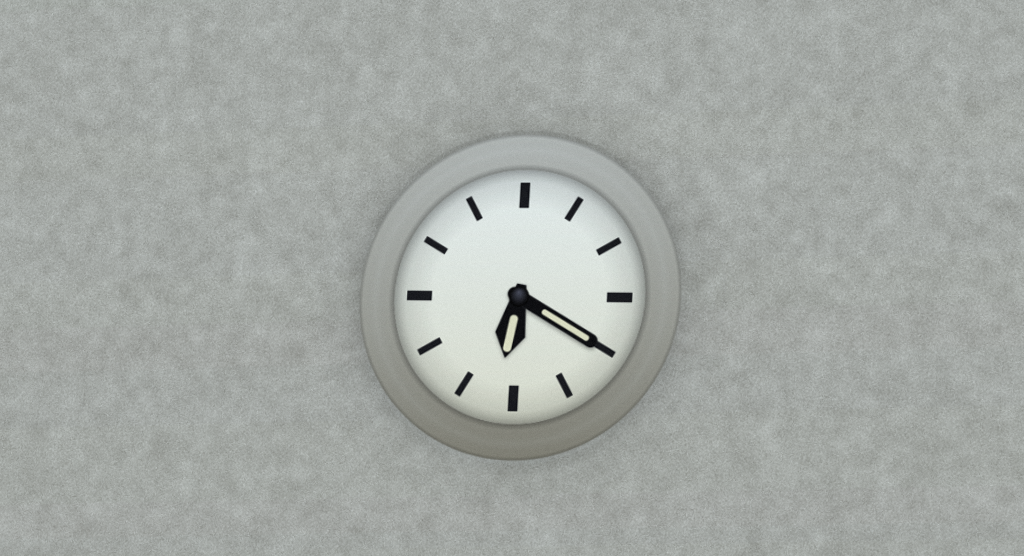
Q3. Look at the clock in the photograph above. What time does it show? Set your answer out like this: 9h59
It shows 6h20
